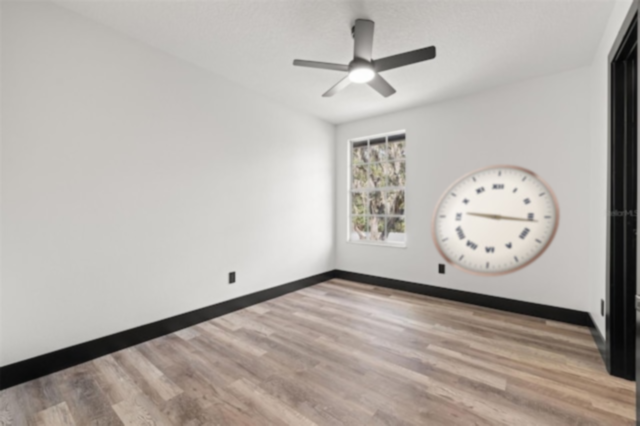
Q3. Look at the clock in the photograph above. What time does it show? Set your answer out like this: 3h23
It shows 9h16
